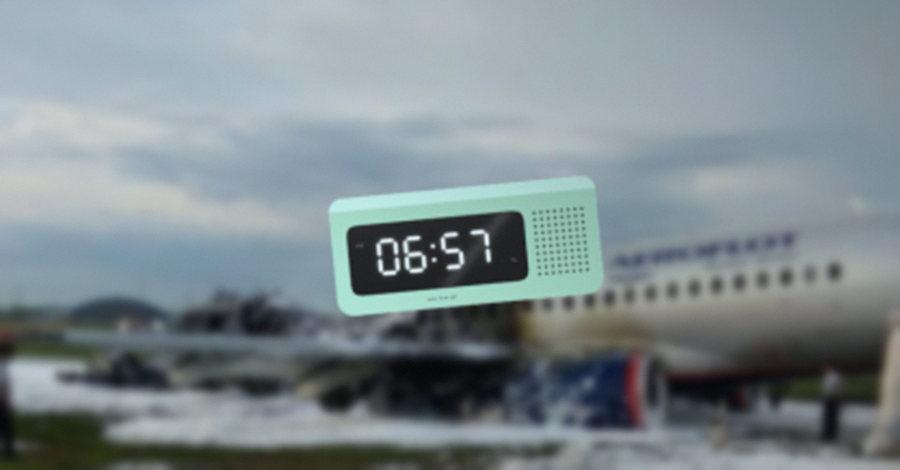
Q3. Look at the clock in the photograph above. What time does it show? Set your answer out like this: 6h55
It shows 6h57
